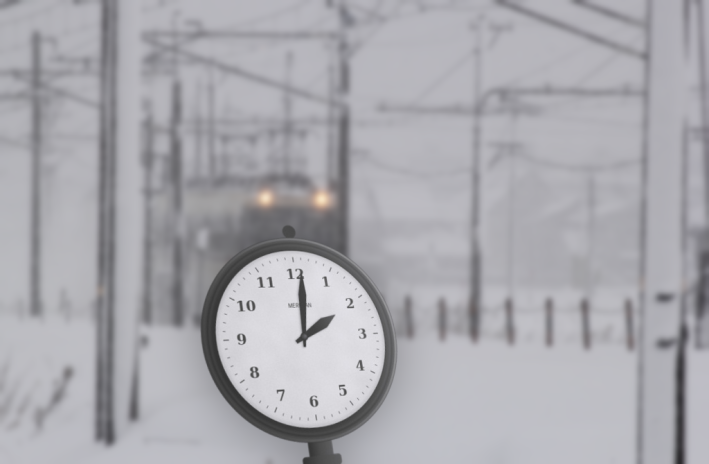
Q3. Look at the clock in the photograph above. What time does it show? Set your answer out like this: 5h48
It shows 2h01
